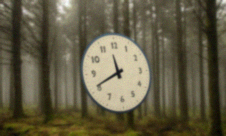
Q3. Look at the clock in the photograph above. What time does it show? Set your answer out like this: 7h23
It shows 11h41
